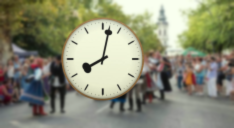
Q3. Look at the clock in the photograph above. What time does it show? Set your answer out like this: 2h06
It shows 8h02
